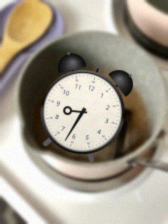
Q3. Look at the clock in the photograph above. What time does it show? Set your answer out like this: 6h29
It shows 8h32
